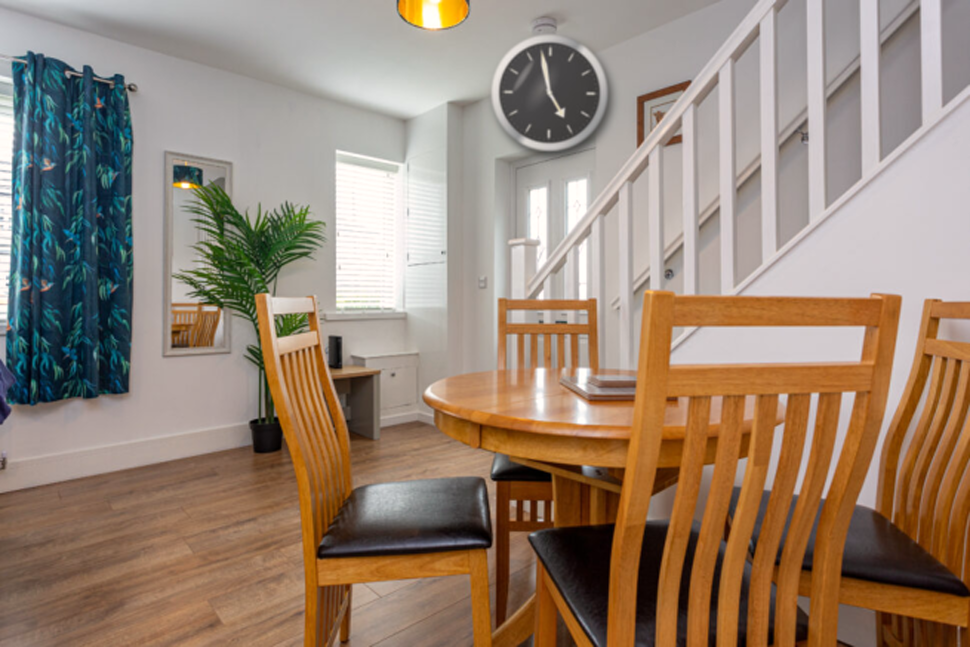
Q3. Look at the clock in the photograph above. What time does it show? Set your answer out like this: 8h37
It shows 4h58
